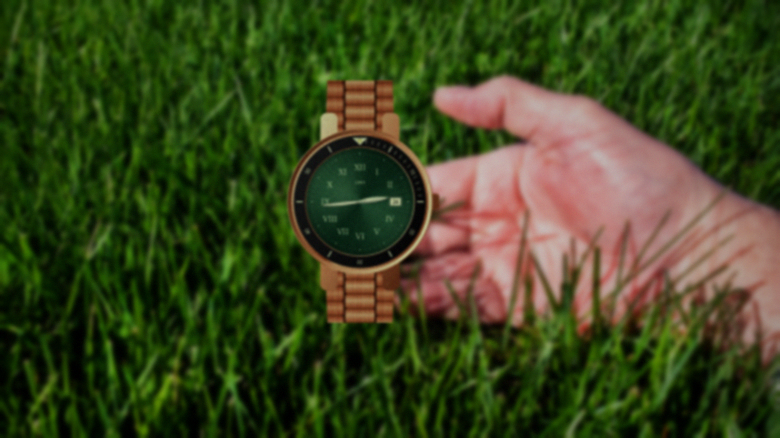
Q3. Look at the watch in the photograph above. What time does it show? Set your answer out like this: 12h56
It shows 2h44
